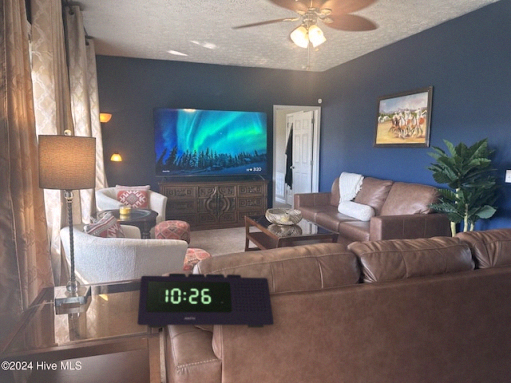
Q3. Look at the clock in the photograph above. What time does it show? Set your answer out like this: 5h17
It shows 10h26
